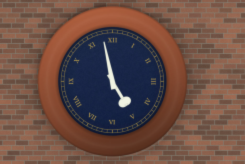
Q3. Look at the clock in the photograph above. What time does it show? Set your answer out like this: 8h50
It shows 4h58
